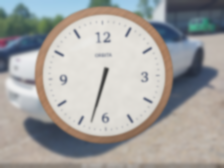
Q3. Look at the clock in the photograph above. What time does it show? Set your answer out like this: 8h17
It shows 6h33
